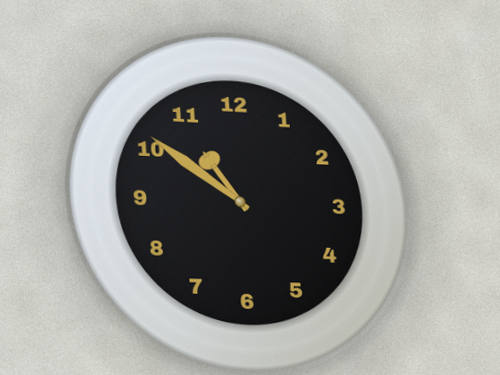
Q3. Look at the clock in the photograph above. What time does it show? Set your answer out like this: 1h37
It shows 10h51
